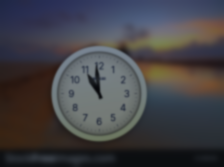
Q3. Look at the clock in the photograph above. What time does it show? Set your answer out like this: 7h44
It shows 10h59
